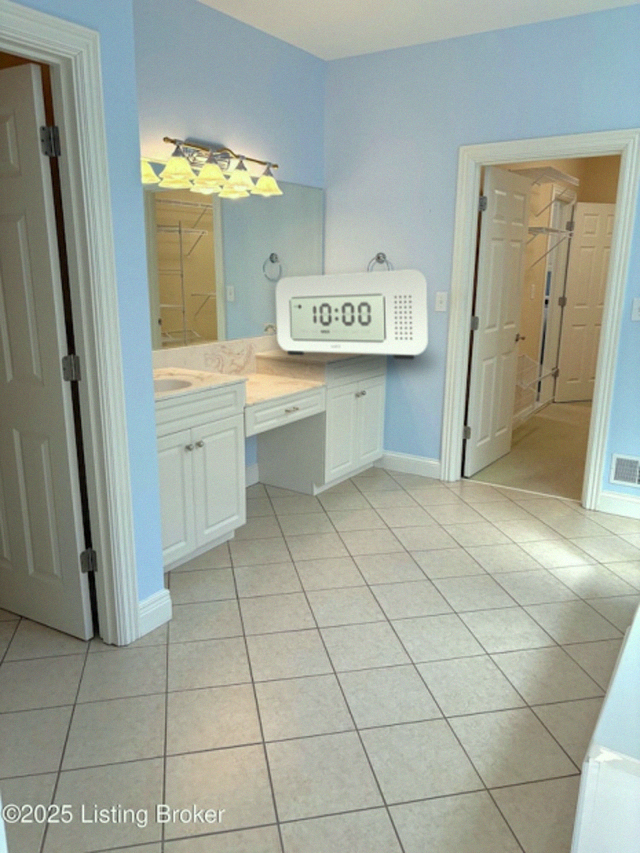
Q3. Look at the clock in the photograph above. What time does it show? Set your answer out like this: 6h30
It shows 10h00
